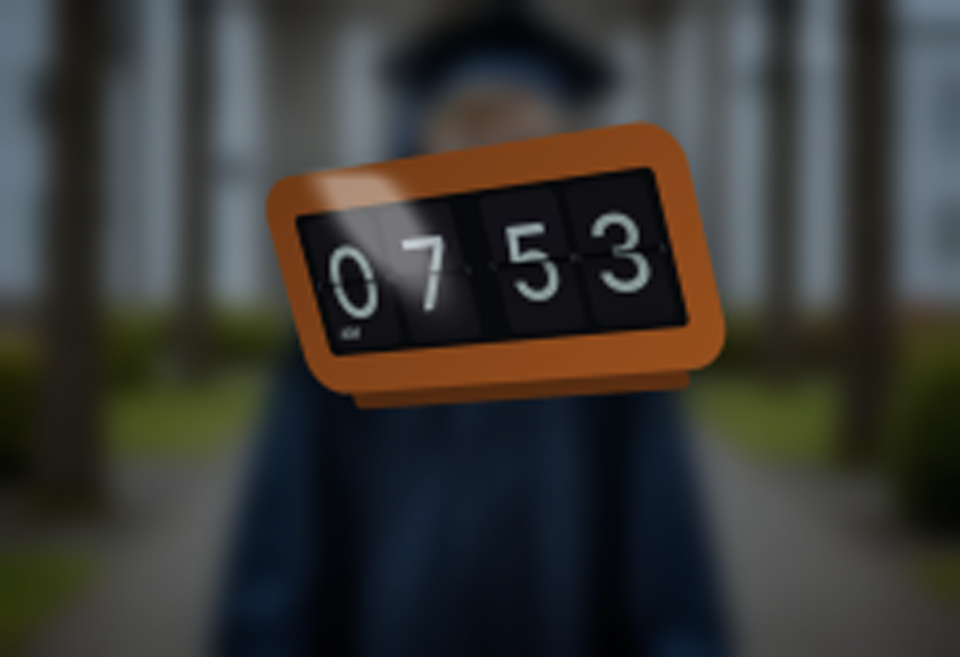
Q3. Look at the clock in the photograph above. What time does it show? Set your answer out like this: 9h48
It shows 7h53
